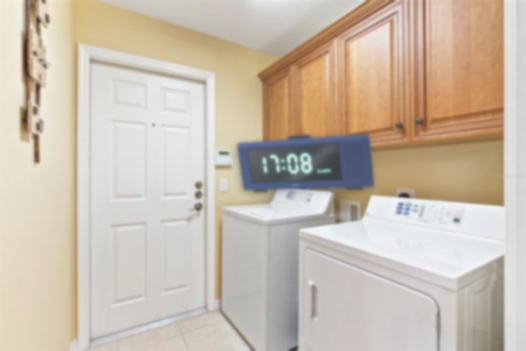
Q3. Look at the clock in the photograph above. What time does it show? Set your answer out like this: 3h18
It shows 17h08
